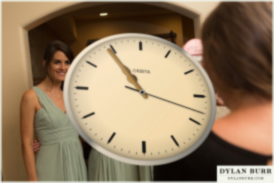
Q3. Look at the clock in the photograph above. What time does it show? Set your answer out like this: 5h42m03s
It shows 10h54m18s
